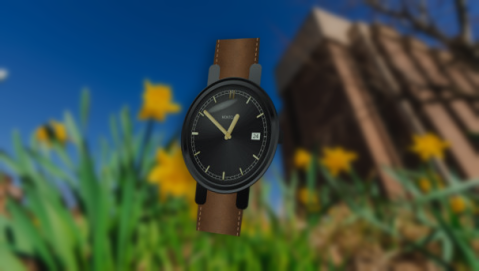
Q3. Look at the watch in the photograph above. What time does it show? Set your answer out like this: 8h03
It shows 12h51
